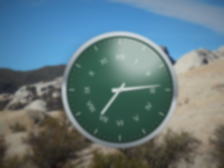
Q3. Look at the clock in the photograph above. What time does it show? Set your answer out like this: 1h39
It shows 7h14
